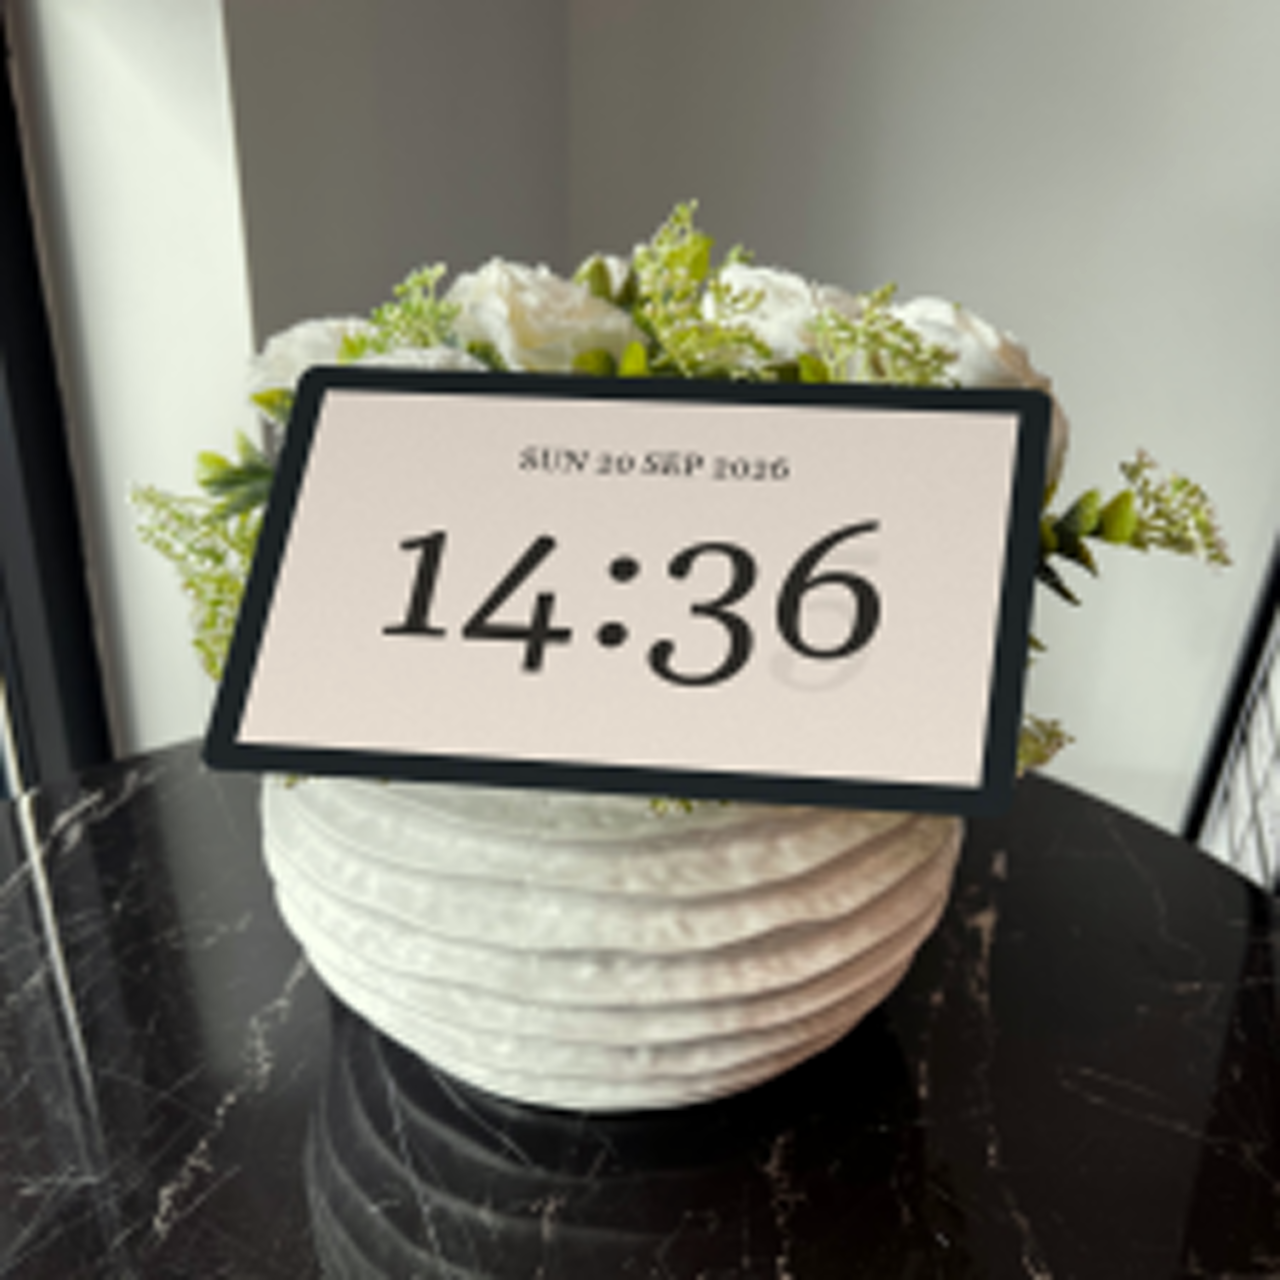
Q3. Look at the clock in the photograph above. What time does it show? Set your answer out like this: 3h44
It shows 14h36
